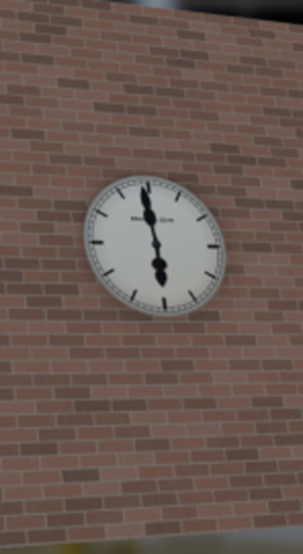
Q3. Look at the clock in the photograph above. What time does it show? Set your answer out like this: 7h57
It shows 5h59
